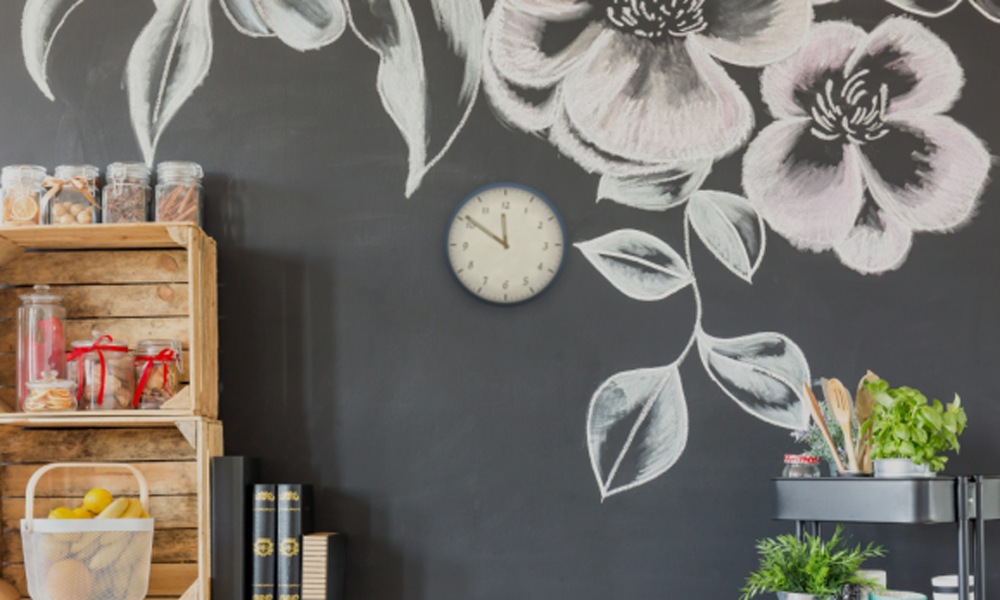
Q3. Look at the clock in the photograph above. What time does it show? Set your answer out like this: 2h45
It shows 11h51
